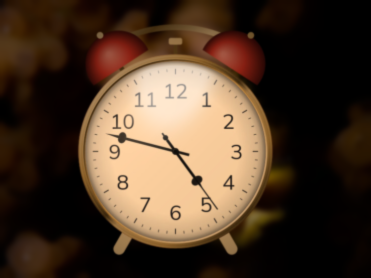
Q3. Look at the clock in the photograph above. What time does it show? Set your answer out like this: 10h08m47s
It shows 4h47m24s
